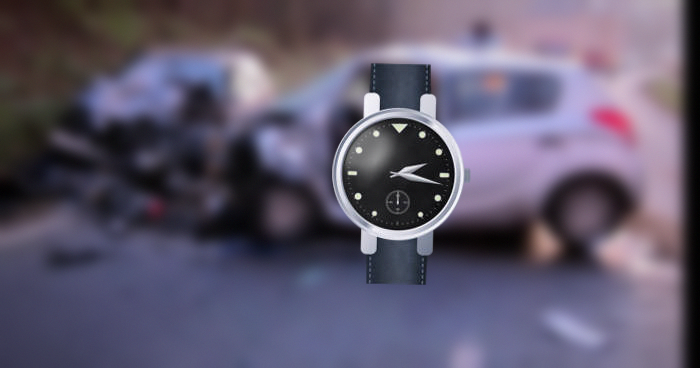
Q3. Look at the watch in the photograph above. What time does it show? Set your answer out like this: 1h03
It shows 2h17
